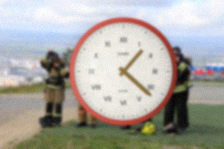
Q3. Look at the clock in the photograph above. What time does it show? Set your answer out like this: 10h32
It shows 1h22
